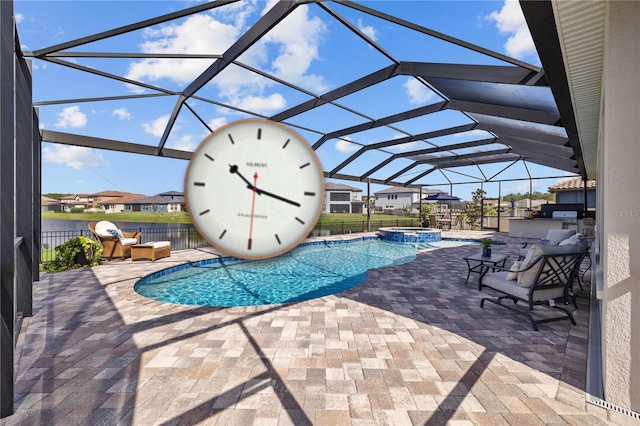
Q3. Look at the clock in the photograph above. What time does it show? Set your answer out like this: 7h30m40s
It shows 10h17m30s
